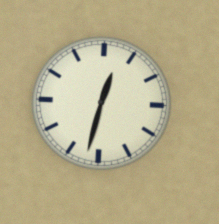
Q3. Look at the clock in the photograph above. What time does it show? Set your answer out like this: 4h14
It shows 12h32
